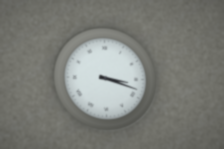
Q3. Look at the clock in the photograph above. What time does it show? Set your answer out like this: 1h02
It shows 3h18
